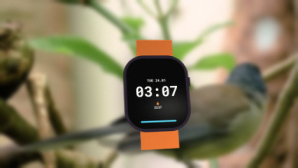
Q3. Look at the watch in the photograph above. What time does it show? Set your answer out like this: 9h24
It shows 3h07
